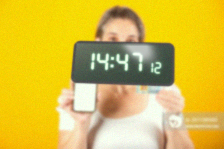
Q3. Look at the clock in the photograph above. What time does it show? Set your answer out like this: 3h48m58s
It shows 14h47m12s
